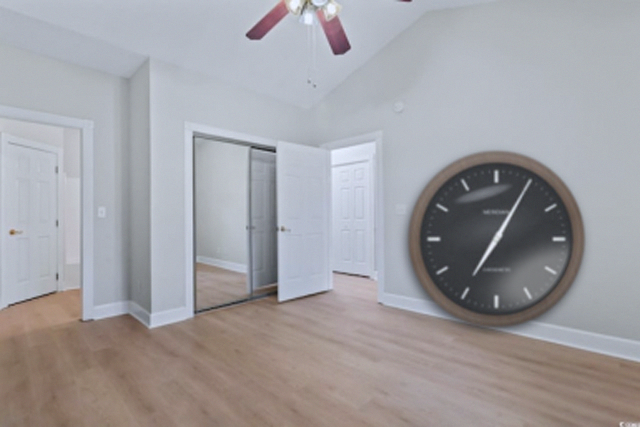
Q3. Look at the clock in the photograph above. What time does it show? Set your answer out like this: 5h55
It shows 7h05
